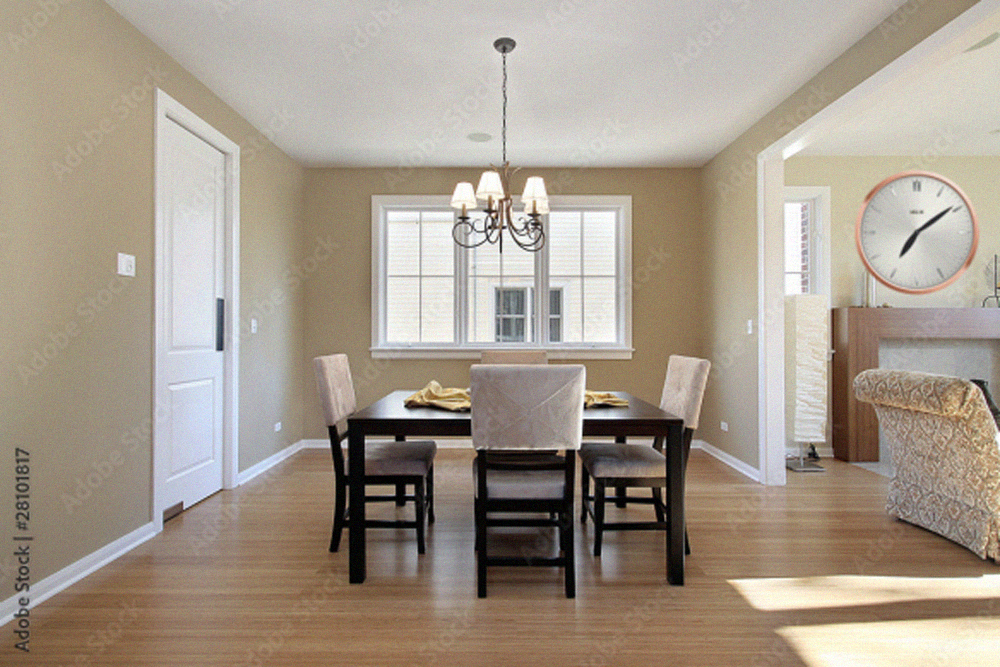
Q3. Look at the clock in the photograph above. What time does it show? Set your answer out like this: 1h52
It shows 7h09
